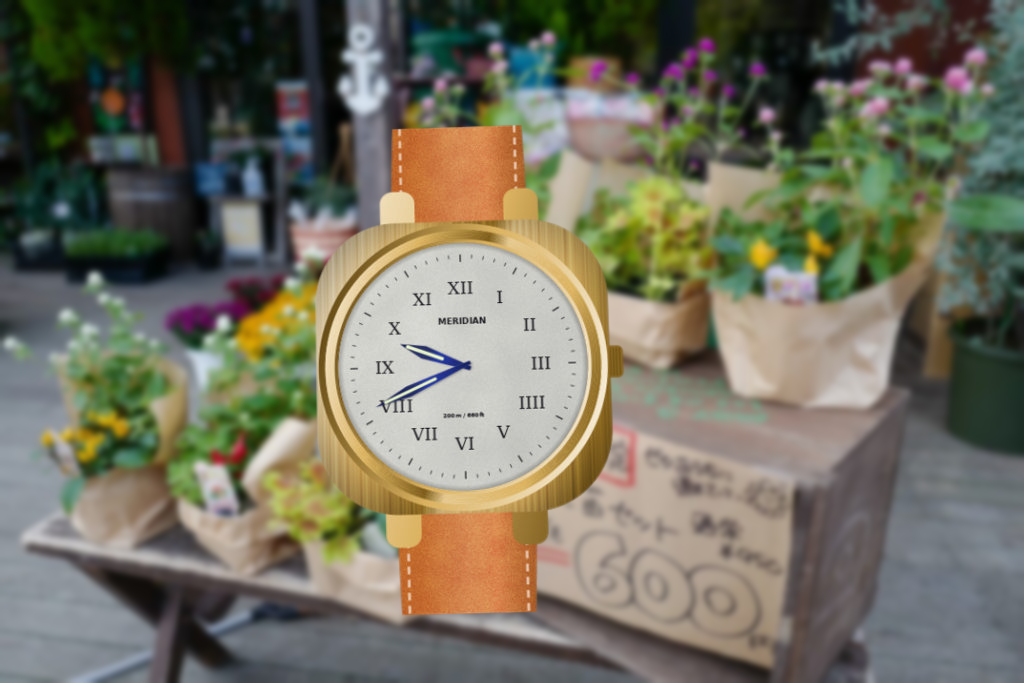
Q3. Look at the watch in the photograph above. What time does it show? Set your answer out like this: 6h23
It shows 9h41
